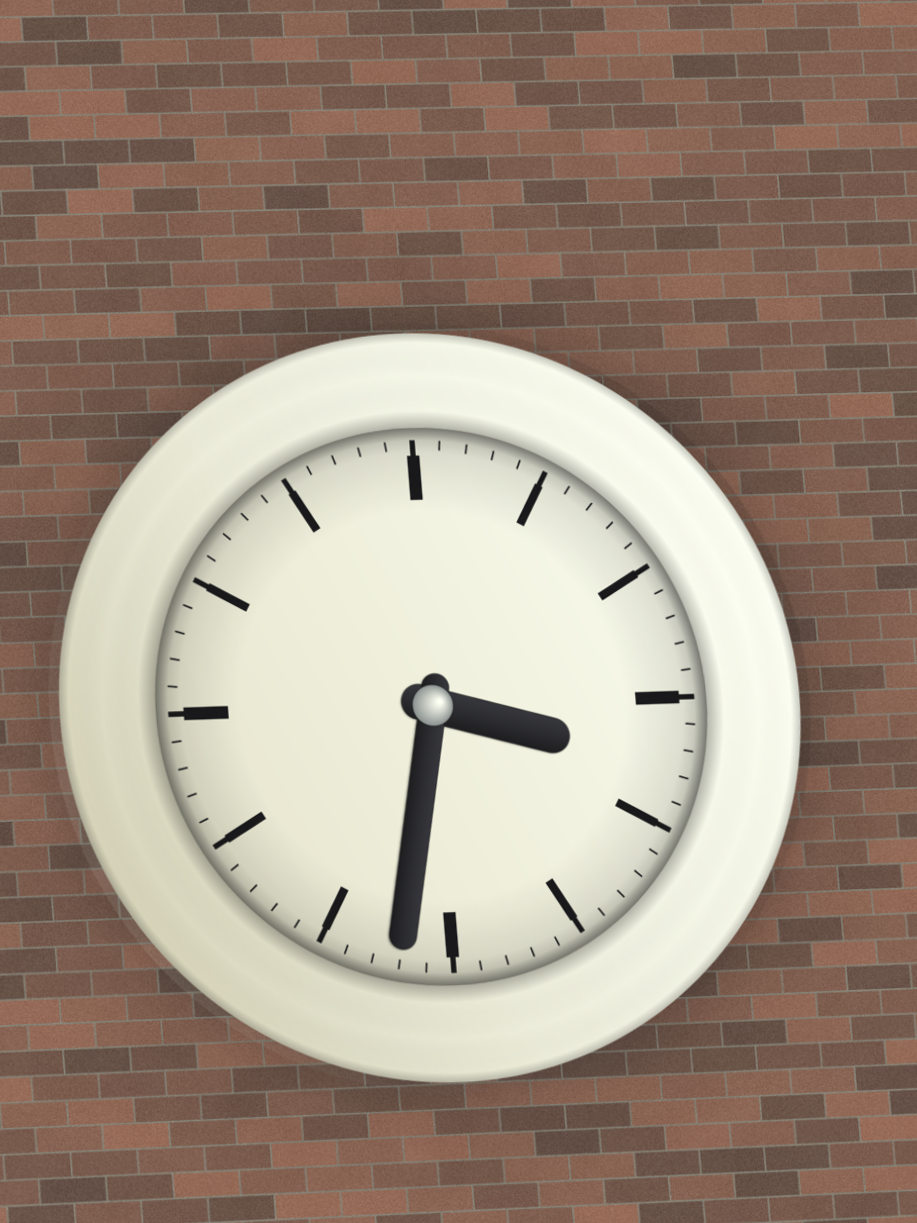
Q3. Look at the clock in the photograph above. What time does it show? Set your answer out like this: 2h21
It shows 3h32
